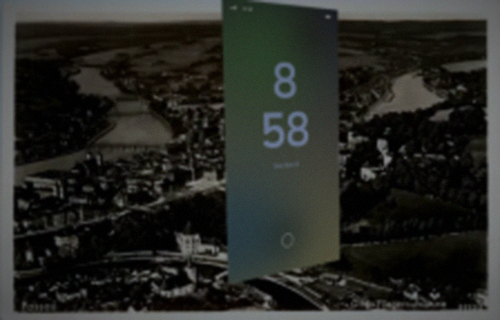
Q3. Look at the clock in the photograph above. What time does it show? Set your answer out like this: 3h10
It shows 8h58
